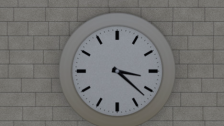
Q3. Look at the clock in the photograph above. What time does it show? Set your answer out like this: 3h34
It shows 3h22
